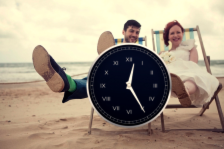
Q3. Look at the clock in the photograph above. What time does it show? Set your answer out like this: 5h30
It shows 12h25
